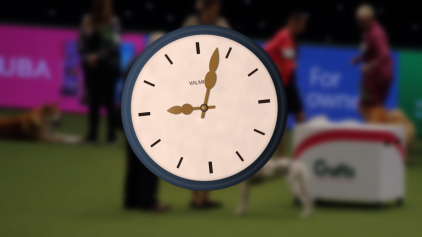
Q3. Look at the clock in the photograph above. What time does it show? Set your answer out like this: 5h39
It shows 9h03
